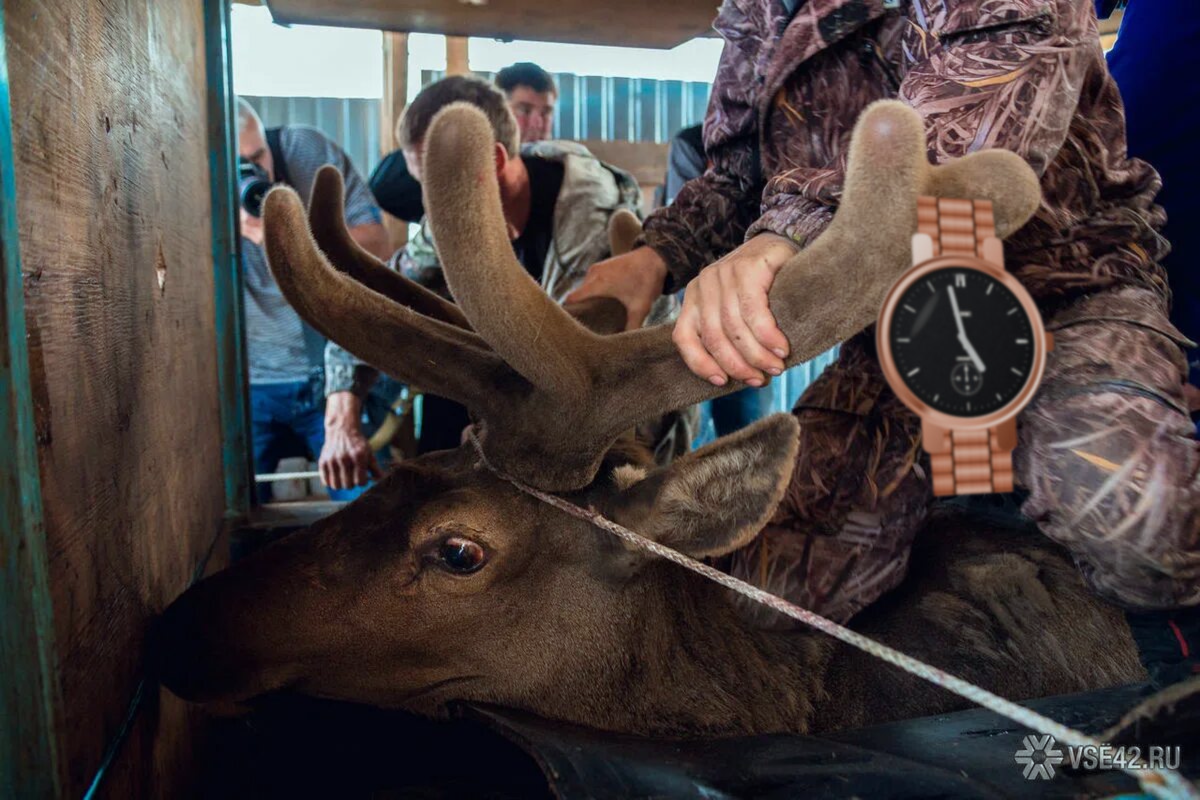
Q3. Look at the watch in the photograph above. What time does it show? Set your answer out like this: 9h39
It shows 4h58
